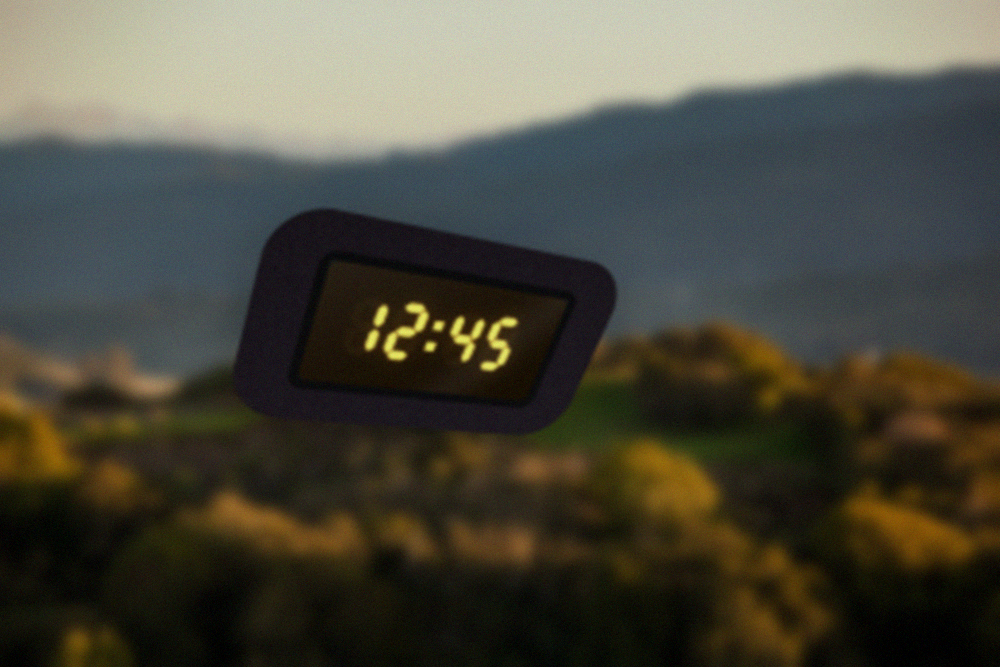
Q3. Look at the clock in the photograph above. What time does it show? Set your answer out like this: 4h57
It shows 12h45
